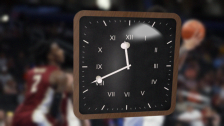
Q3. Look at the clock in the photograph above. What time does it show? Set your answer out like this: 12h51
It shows 11h41
